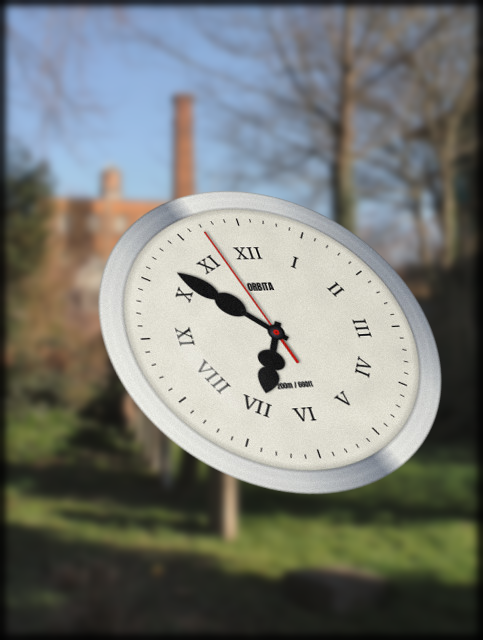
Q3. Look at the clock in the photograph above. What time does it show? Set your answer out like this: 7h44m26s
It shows 6h51m57s
